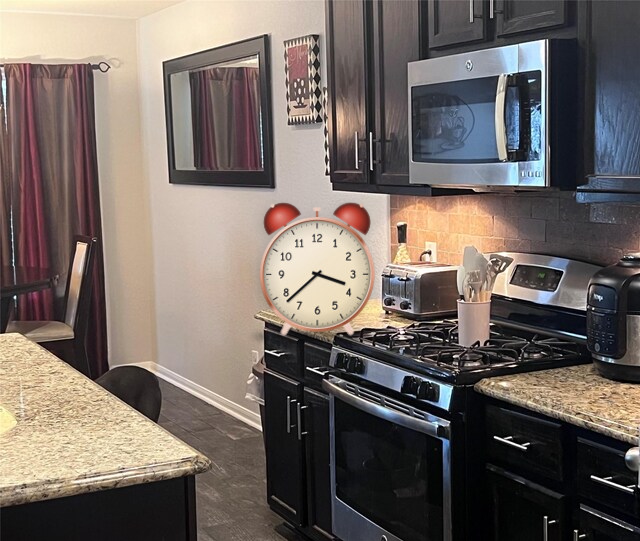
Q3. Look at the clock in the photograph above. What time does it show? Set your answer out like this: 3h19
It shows 3h38
